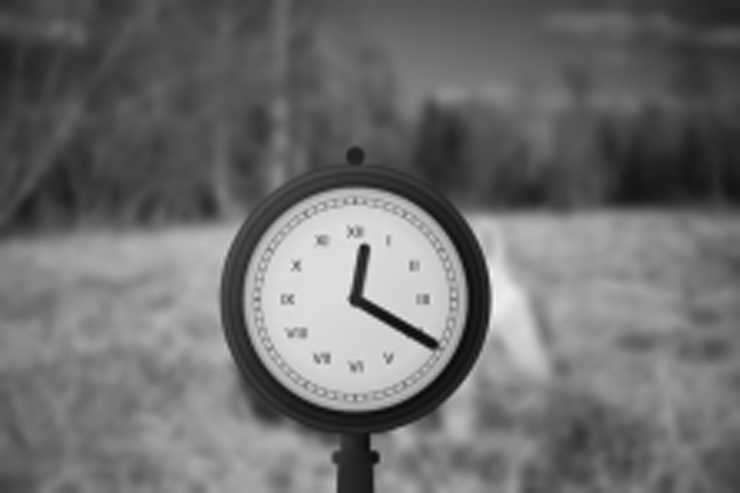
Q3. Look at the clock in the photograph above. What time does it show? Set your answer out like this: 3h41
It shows 12h20
